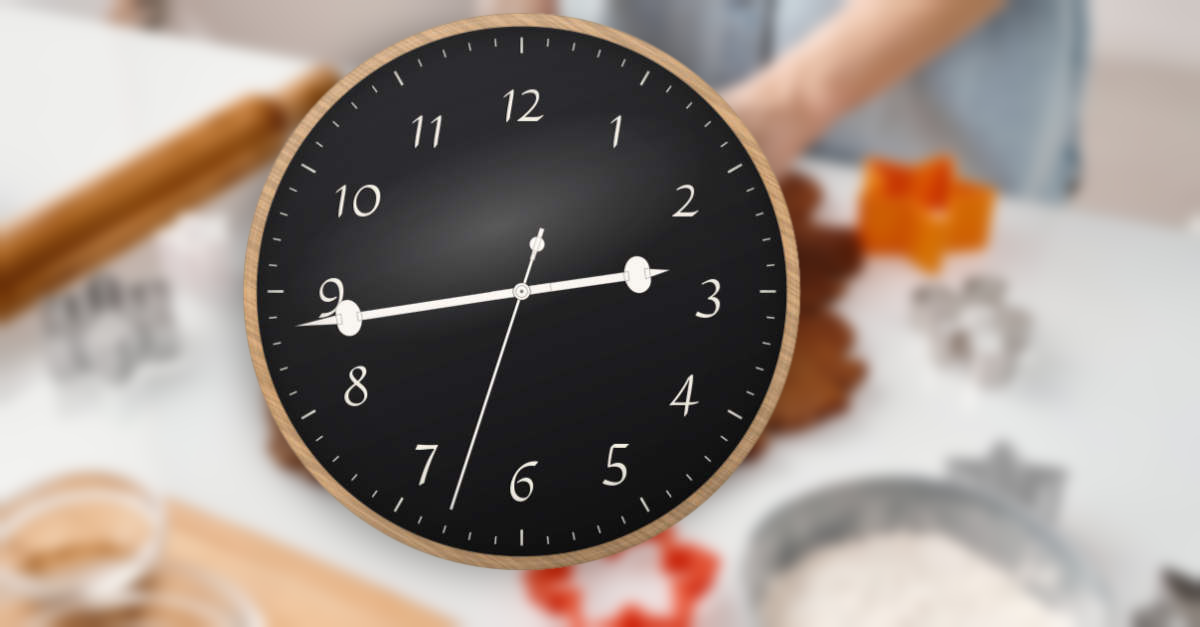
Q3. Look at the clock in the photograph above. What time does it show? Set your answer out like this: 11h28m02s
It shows 2h43m33s
